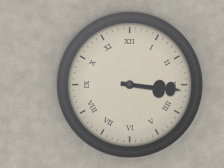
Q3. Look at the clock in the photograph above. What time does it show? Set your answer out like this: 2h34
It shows 3h16
